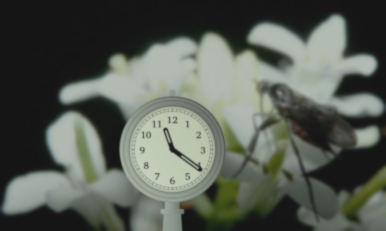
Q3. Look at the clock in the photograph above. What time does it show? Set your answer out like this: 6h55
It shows 11h21
